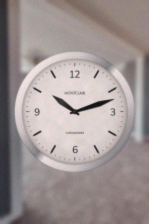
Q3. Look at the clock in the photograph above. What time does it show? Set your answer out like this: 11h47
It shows 10h12
